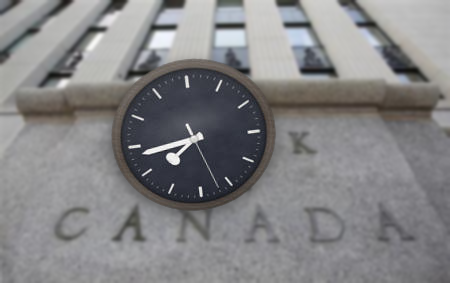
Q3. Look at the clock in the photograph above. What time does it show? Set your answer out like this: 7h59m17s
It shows 7h43m27s
